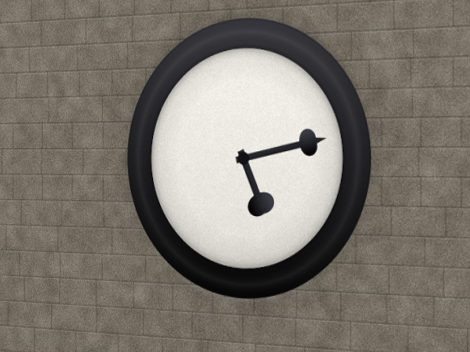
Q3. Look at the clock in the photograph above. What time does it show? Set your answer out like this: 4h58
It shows 5h13
